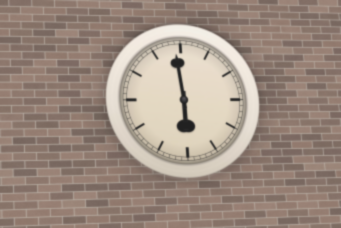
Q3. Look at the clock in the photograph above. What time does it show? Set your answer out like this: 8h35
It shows 5h59
